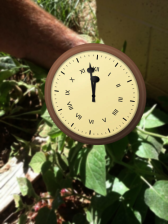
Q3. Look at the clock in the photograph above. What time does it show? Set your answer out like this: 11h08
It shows 11h58
